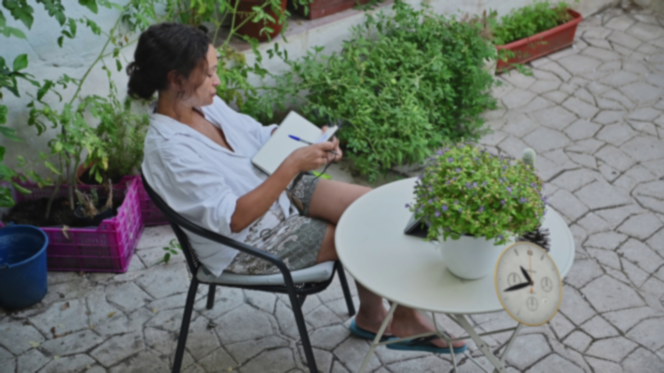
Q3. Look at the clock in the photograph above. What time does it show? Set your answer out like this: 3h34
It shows 10h42
